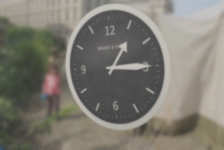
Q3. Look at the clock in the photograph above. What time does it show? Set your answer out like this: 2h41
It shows 1h15
